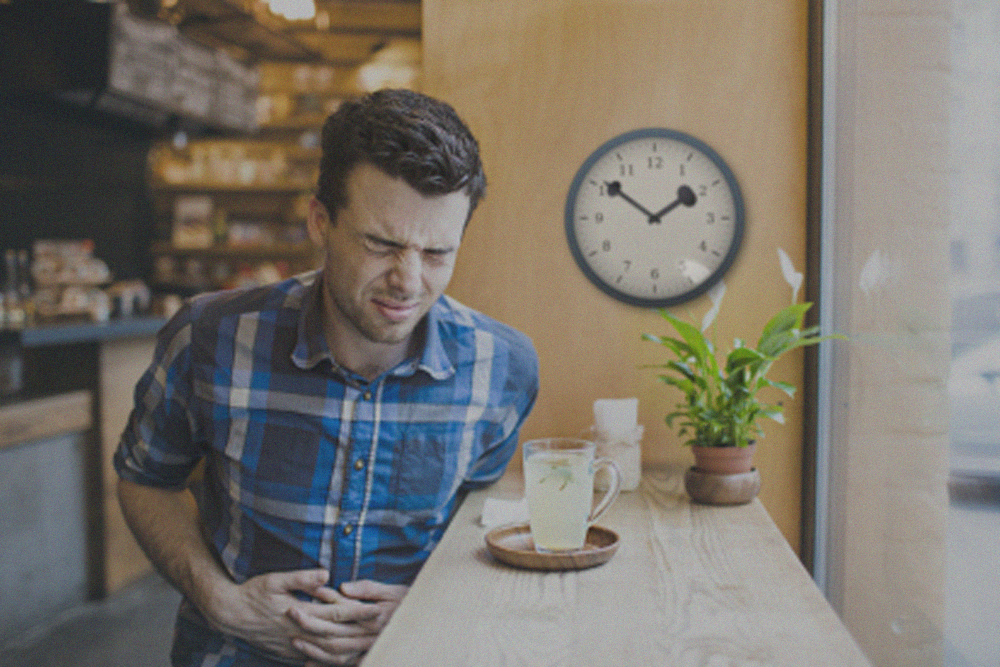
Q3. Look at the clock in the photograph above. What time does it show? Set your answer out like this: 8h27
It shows 1h51
